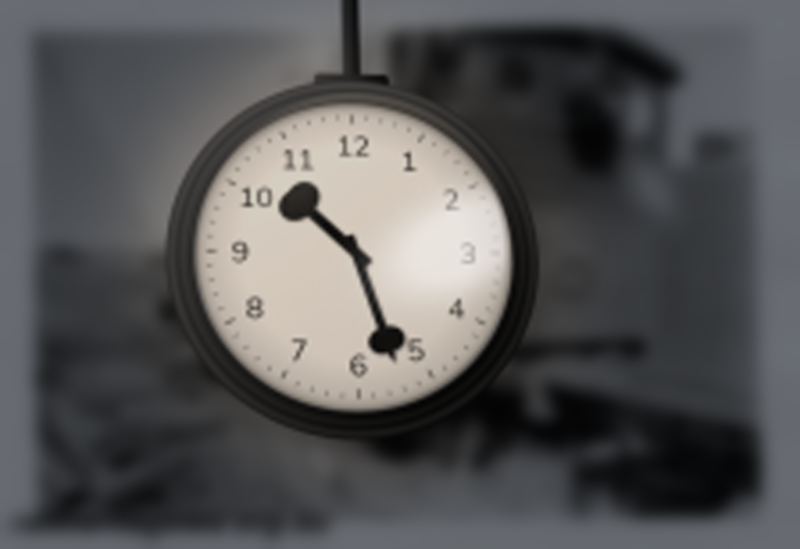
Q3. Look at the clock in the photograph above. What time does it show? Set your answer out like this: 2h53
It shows 10h27
